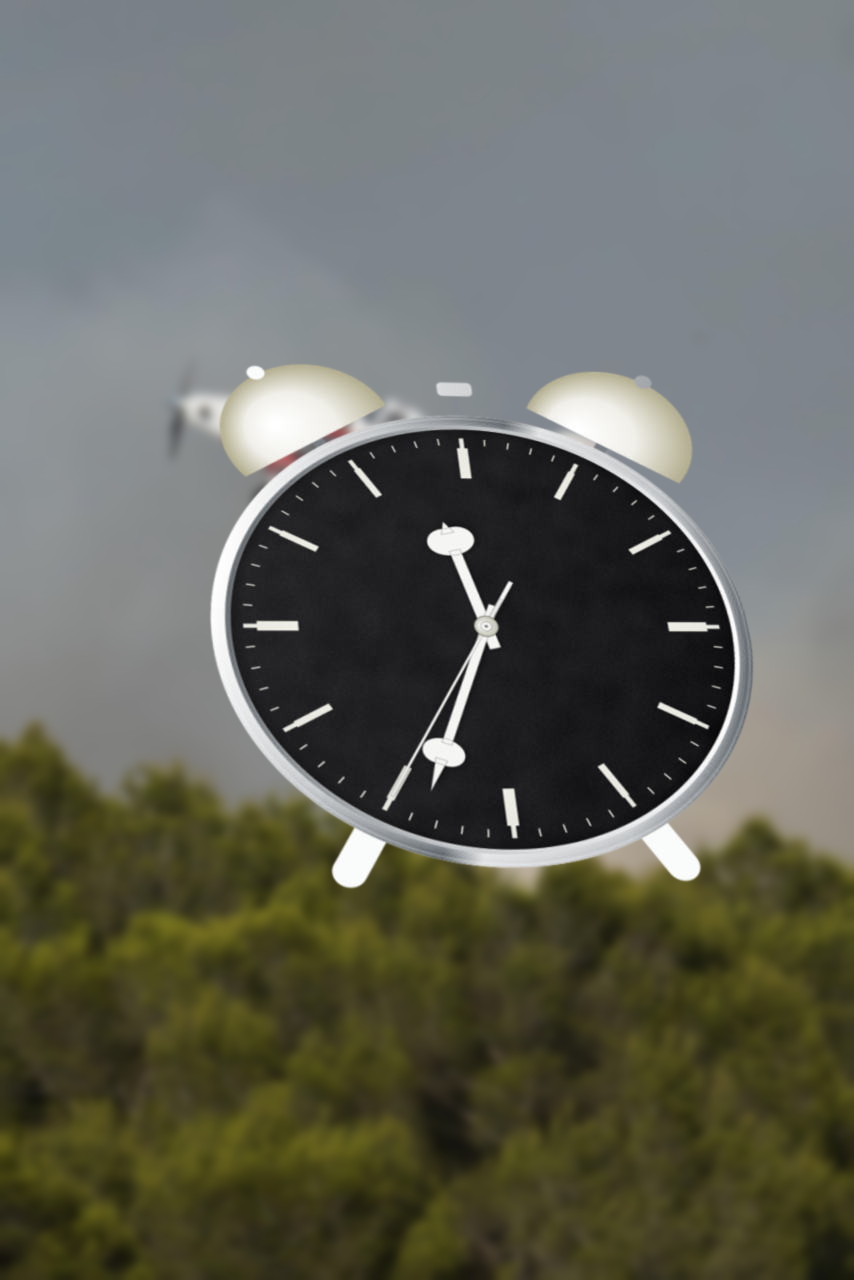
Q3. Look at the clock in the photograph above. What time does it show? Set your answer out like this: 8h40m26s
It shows 11h33m35s
